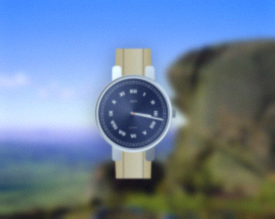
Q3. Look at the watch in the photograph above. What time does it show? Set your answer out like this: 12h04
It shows 3h17
